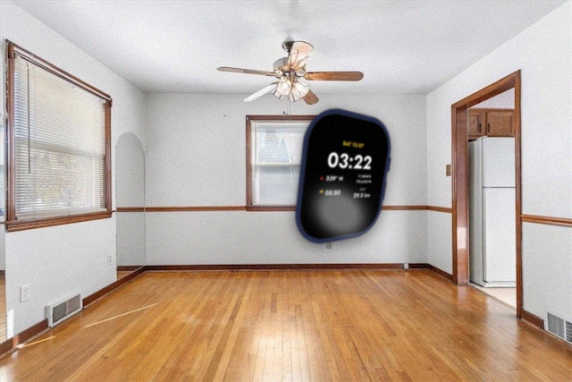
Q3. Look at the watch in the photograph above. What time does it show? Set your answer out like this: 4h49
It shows 3h22
